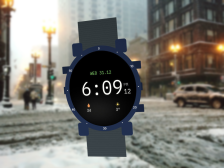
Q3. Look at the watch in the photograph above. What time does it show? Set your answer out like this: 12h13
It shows 6h09
